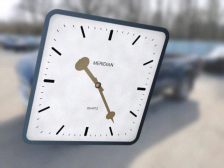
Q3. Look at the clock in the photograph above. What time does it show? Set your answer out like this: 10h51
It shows 10h24
